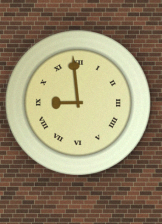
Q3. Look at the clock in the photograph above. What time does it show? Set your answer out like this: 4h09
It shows 8h59
